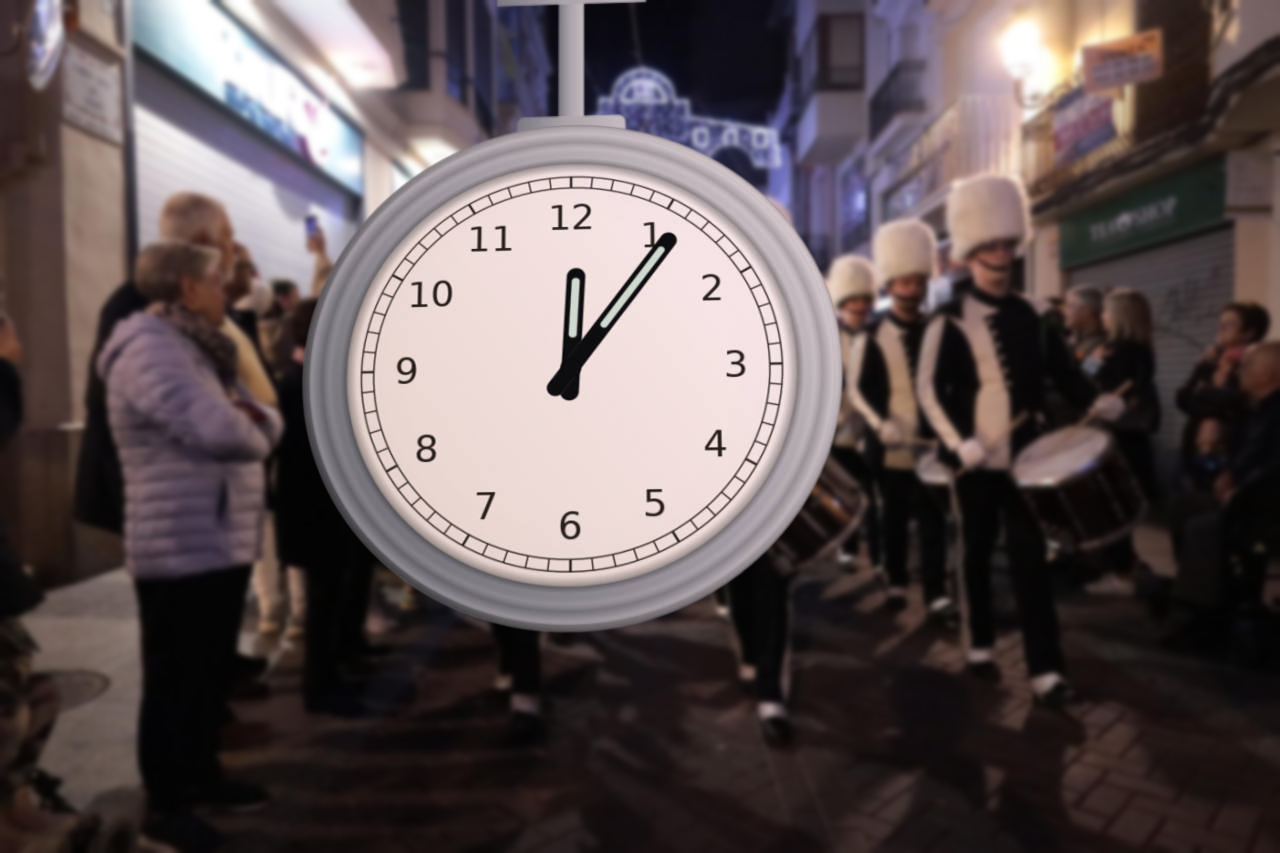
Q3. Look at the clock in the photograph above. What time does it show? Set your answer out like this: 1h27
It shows 12h06
